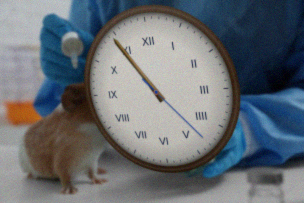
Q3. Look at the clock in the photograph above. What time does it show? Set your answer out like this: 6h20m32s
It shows 10h54m23s
